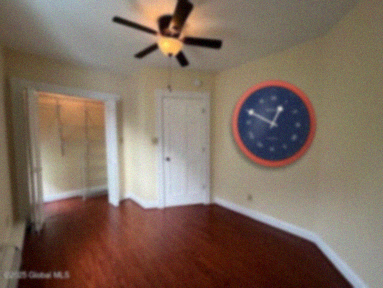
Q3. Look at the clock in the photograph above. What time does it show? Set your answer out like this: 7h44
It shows 12h49
